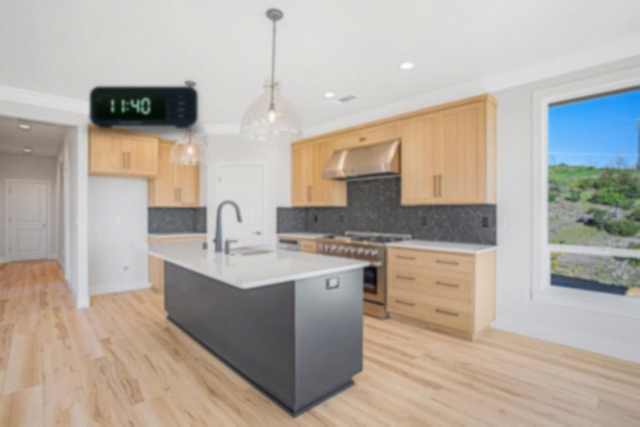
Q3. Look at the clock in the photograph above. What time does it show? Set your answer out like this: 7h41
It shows 11h40
